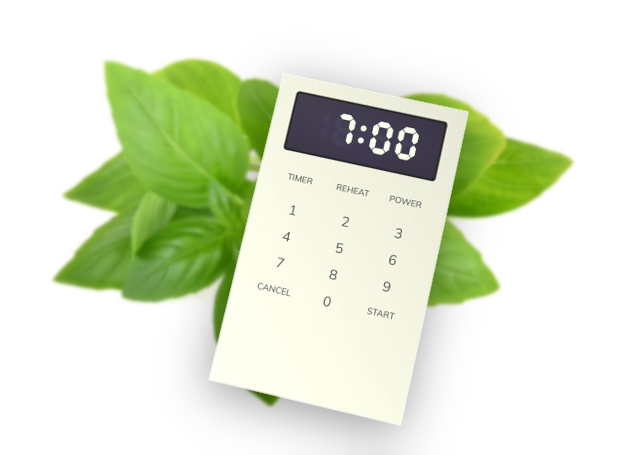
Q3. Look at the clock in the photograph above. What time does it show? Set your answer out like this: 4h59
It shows 7h00
